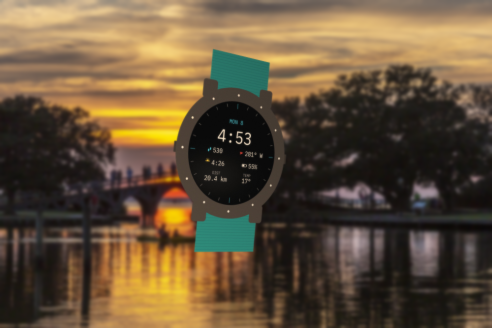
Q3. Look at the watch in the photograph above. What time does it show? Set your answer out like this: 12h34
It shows 4h53
